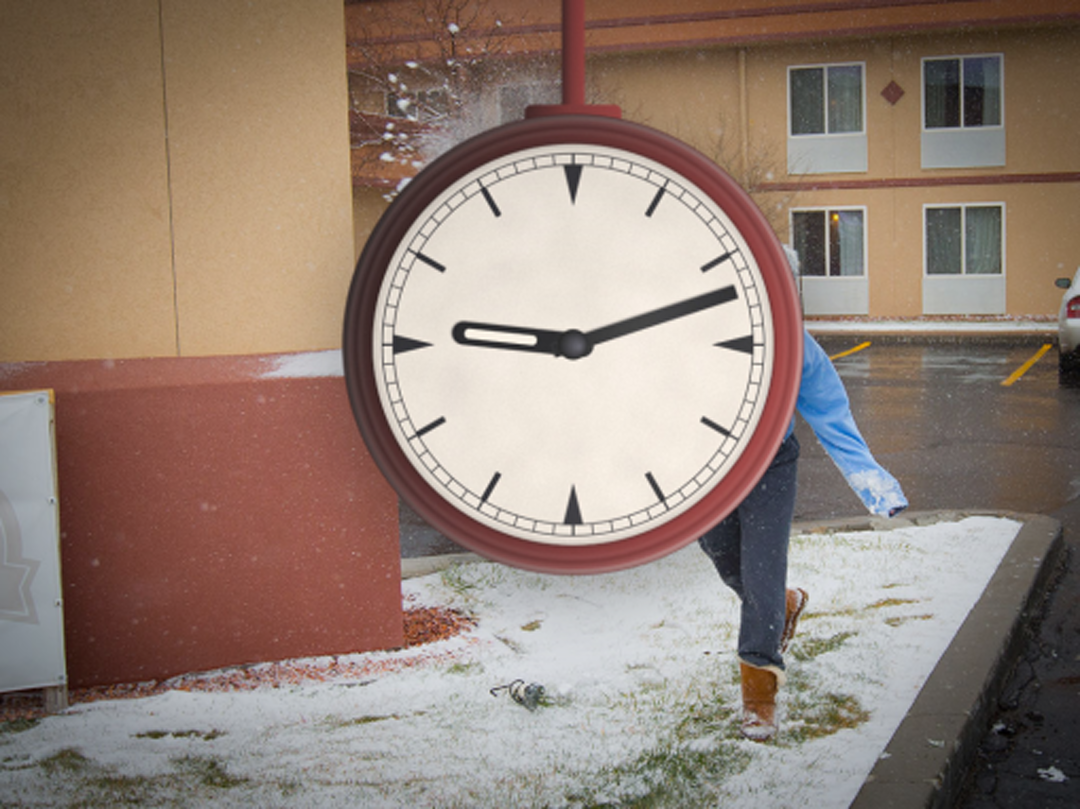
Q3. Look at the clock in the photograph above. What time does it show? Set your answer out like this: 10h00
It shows 9h12
